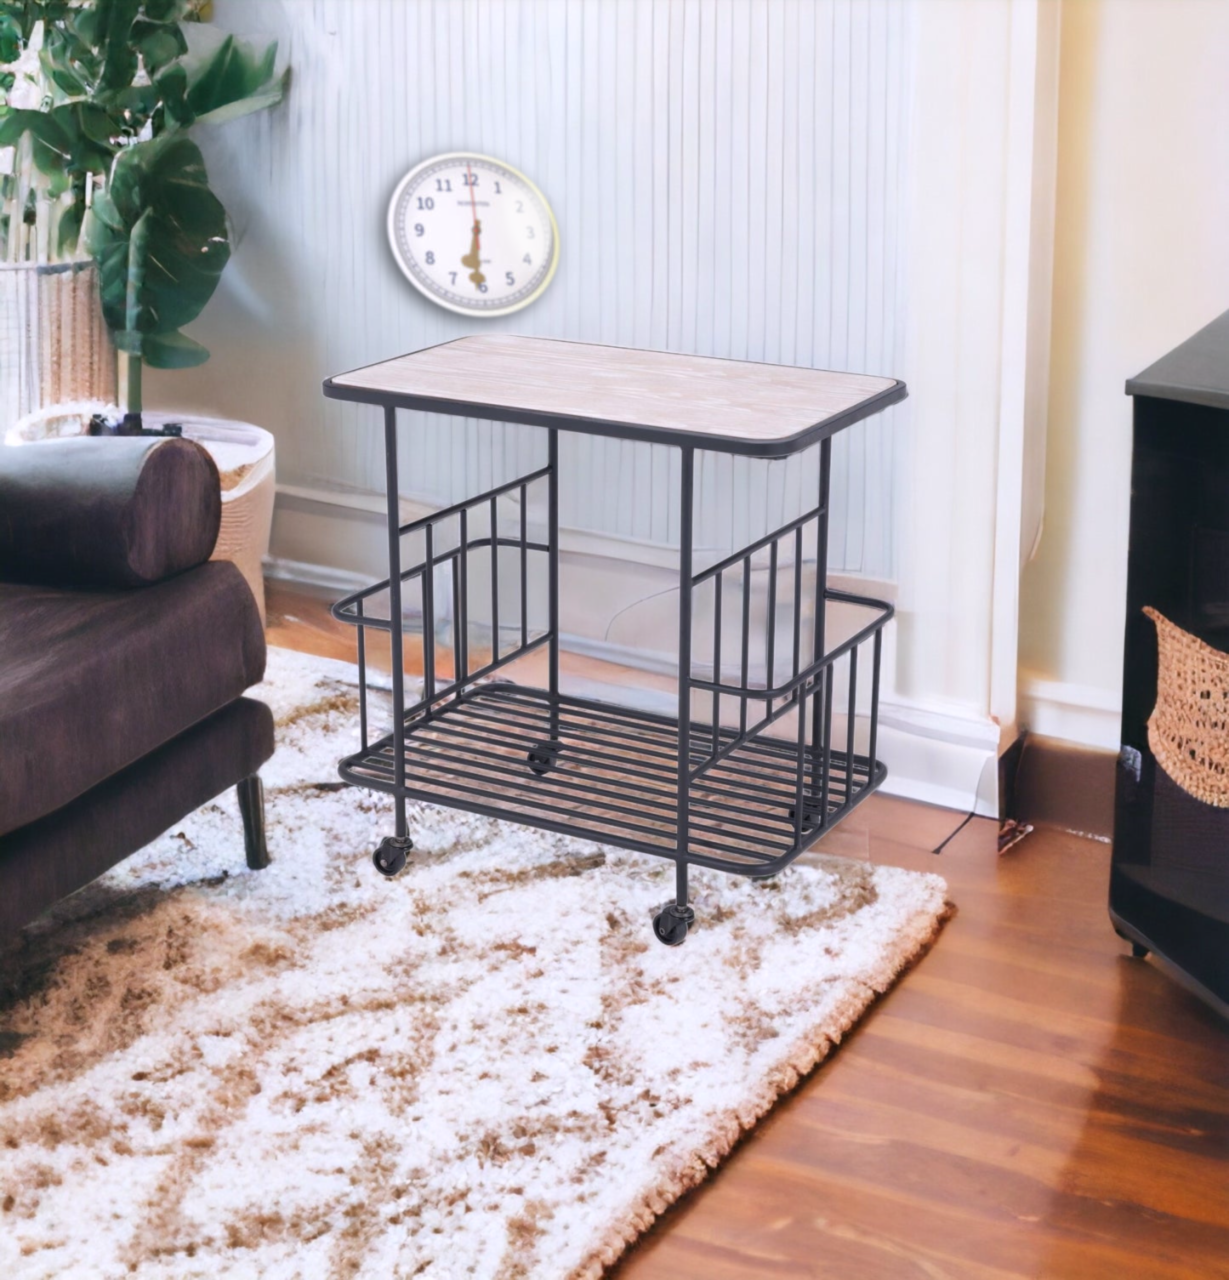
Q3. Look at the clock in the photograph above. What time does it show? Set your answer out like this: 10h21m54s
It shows 6h31m00s
